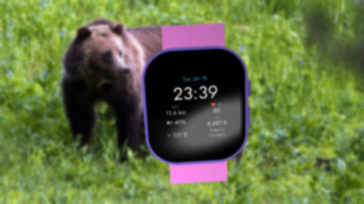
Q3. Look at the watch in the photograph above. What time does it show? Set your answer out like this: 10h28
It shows 23h39
